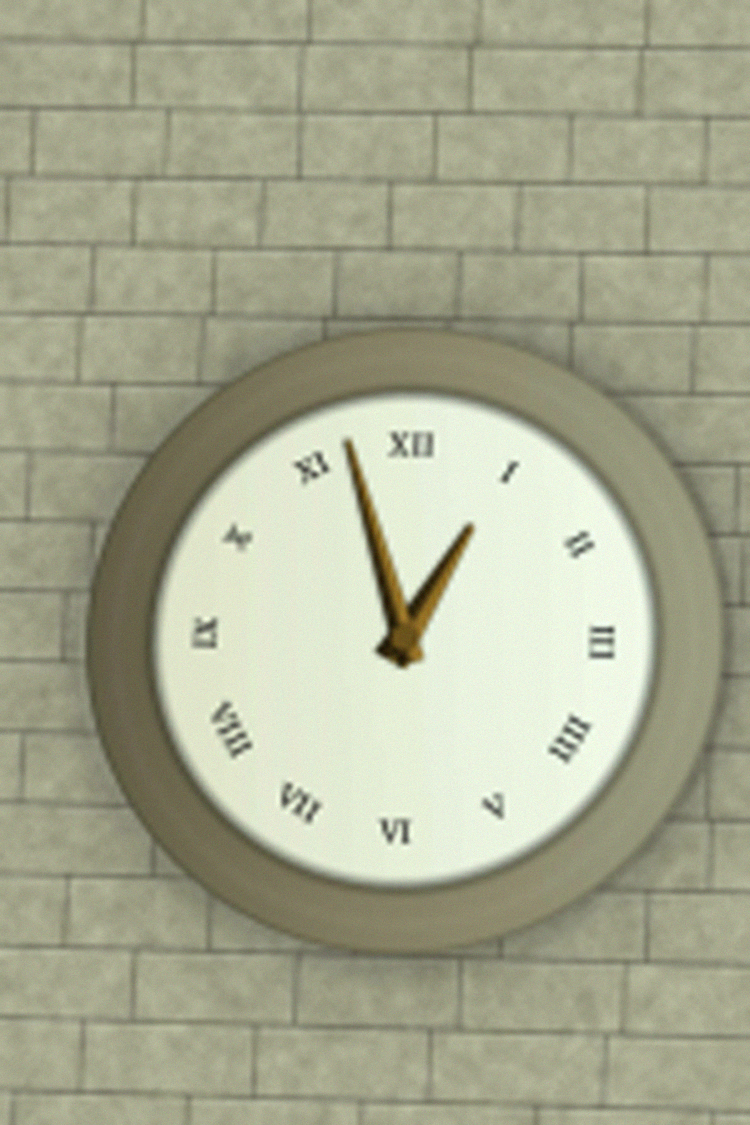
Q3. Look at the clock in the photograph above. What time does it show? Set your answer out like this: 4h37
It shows 12h57
